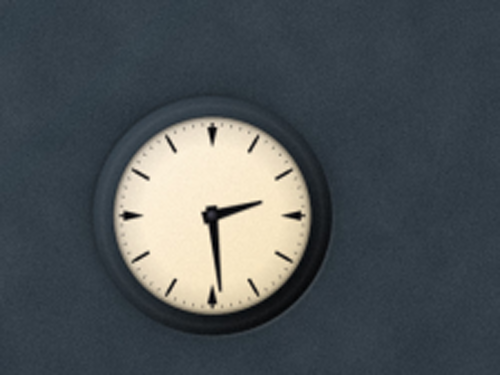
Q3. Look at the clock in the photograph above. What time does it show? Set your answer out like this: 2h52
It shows 2h29
